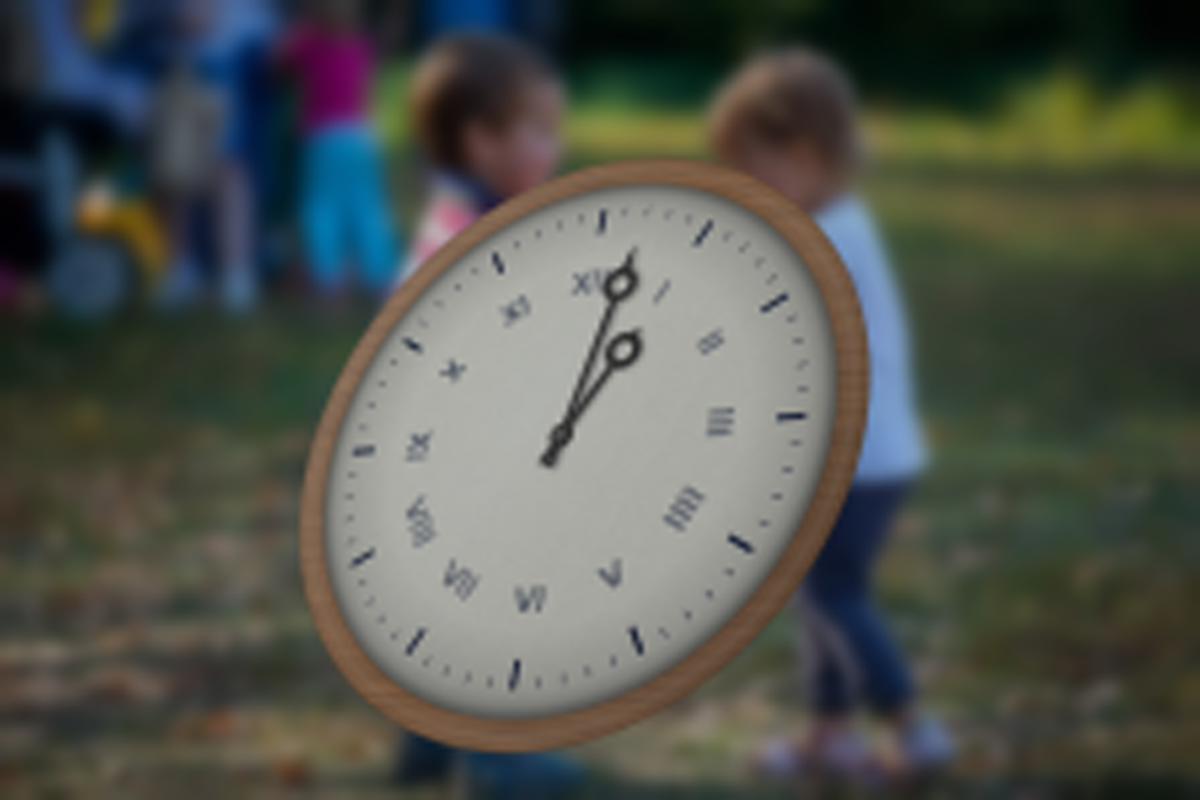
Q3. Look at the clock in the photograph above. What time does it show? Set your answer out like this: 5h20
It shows 1h02
